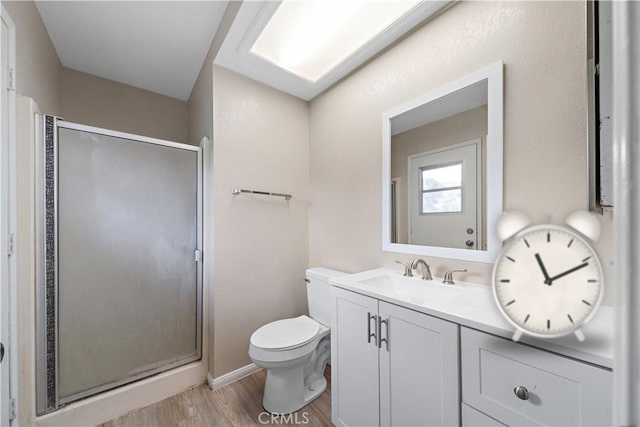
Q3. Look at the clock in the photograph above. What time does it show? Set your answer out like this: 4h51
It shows 11h11
